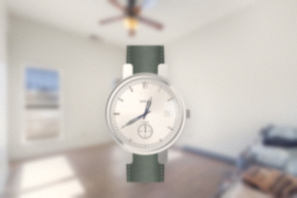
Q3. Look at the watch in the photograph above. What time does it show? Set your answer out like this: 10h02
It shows 12h40
